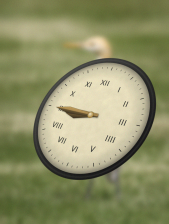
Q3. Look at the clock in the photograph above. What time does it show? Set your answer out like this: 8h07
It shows 8h45
